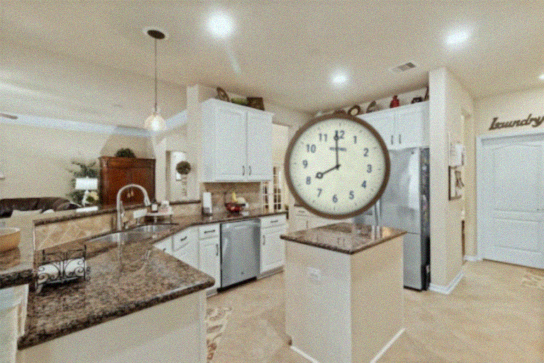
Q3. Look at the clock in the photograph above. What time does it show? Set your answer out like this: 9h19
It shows 7h59
